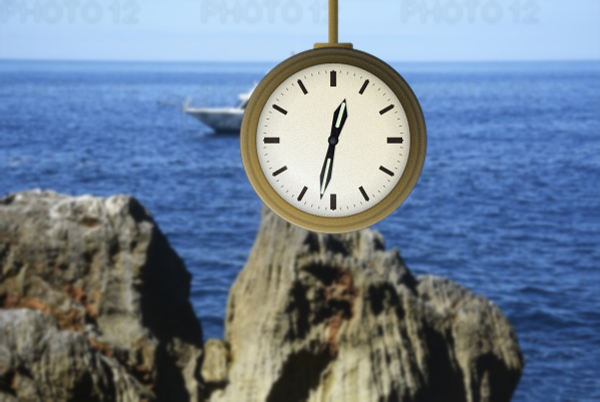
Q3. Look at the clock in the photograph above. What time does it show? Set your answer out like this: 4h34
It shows 12h32
